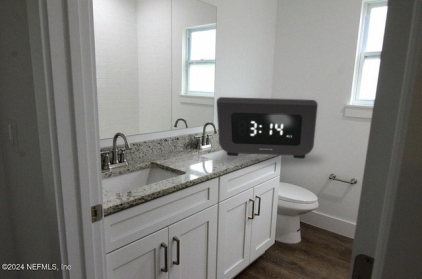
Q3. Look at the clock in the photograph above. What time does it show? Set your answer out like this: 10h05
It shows 3h14
